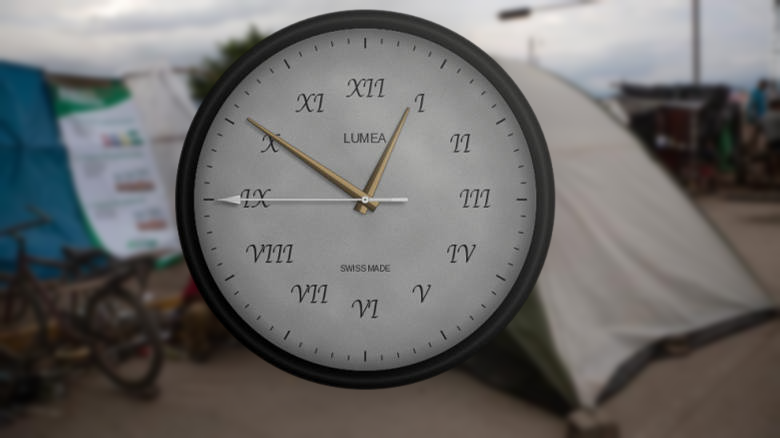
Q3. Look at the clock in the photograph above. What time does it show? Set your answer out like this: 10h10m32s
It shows 12h50m45s
